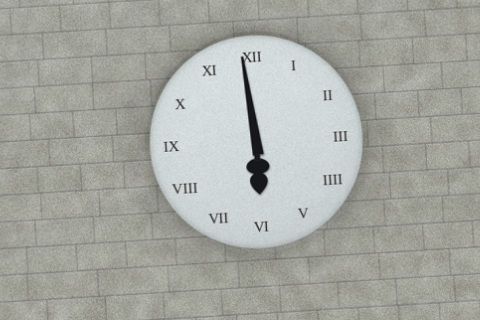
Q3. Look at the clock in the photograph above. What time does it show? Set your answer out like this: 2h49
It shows 5h59
